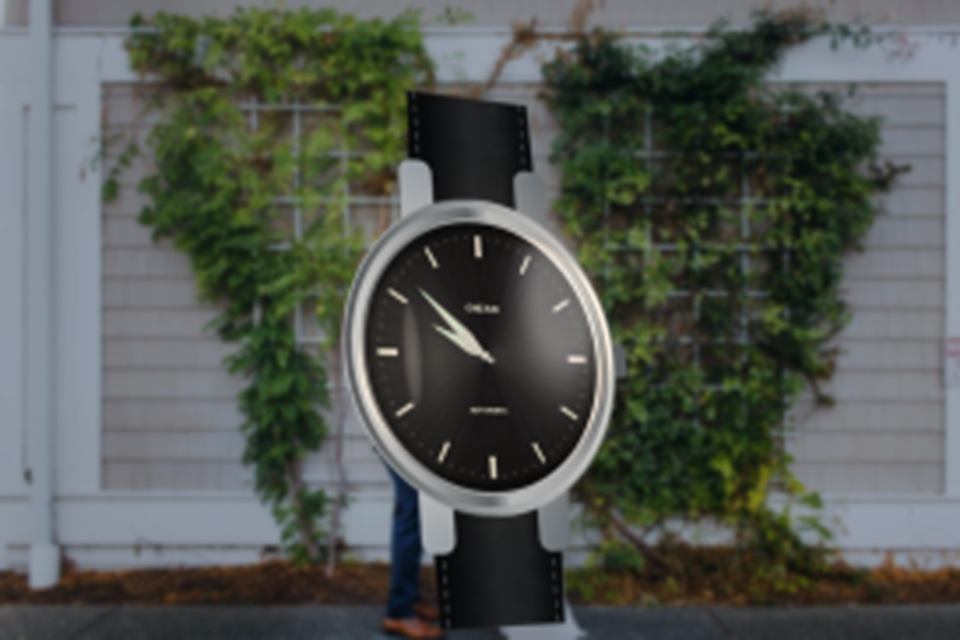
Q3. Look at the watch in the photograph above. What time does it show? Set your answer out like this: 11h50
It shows 9h52
